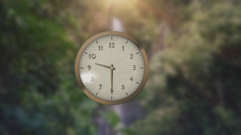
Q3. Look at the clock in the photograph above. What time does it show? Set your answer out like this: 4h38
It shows 9h30
